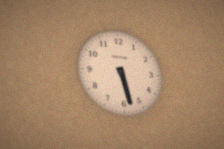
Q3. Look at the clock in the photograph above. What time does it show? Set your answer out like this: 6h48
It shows 5h28
